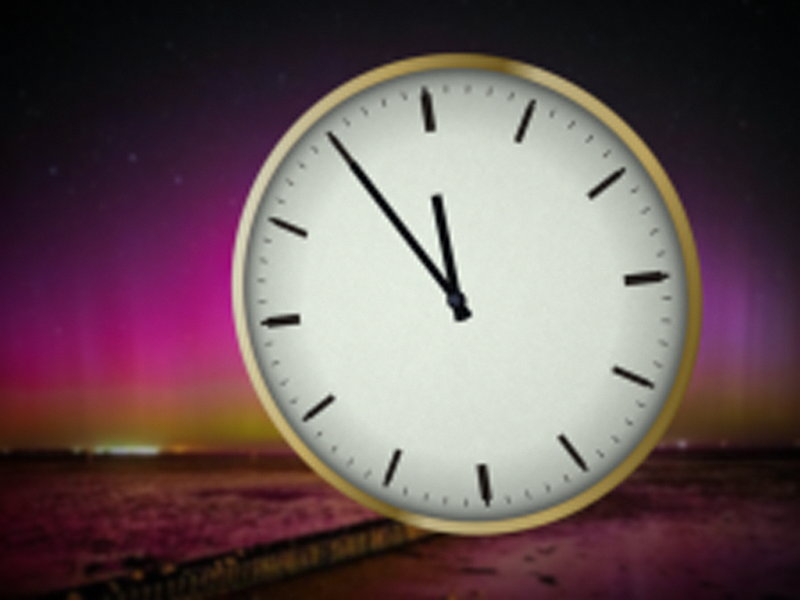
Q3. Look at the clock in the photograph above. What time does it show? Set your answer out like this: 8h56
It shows 11h55
